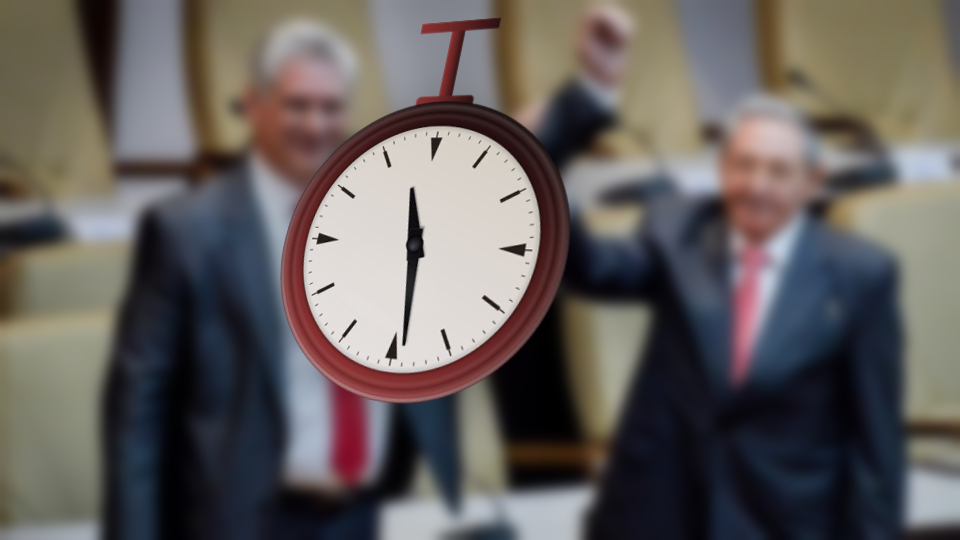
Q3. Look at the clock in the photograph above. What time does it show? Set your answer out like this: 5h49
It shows 11h29
